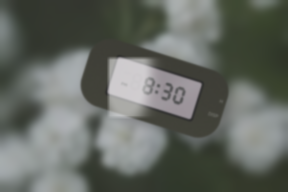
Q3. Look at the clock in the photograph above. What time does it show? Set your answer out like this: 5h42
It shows 8h30
